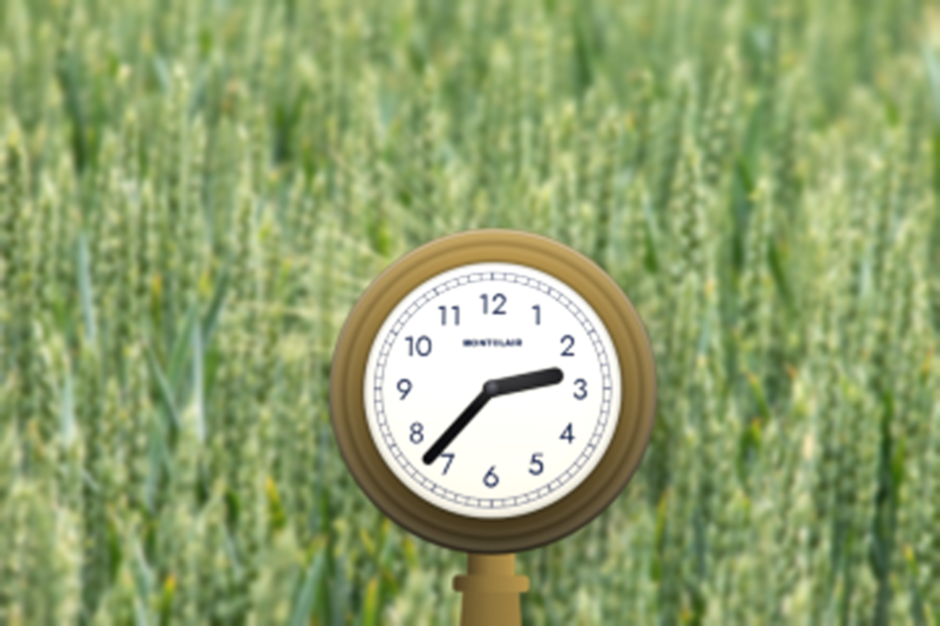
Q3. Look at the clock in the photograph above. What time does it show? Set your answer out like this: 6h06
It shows 2h37
